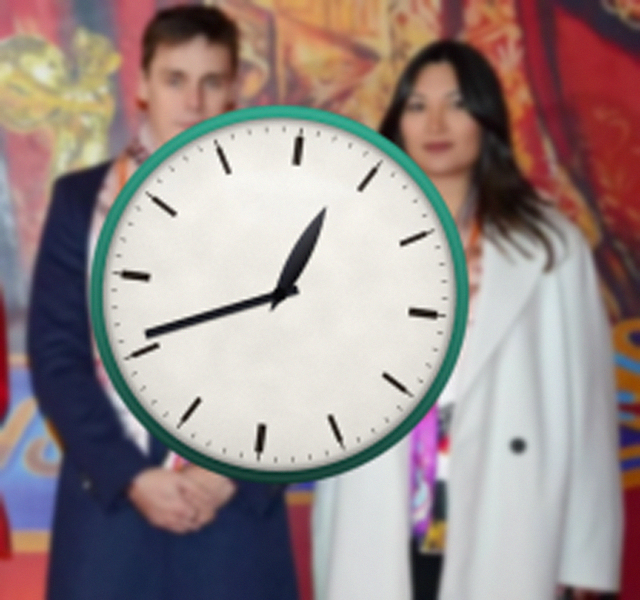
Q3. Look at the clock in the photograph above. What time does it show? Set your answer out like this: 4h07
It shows 12h41
